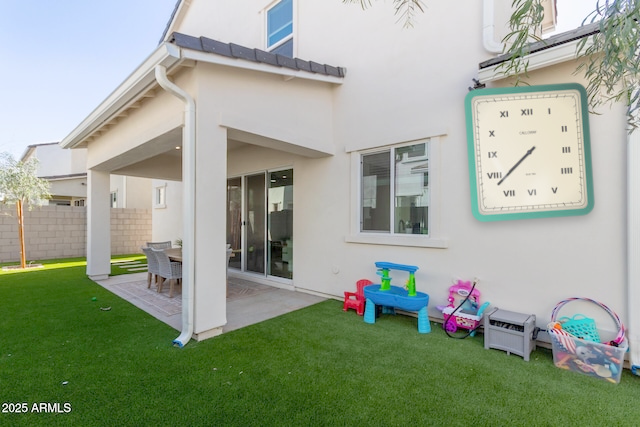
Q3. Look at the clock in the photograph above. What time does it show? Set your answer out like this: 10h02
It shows 7h38
